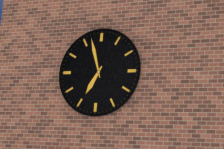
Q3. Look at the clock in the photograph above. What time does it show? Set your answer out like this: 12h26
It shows 6h57
